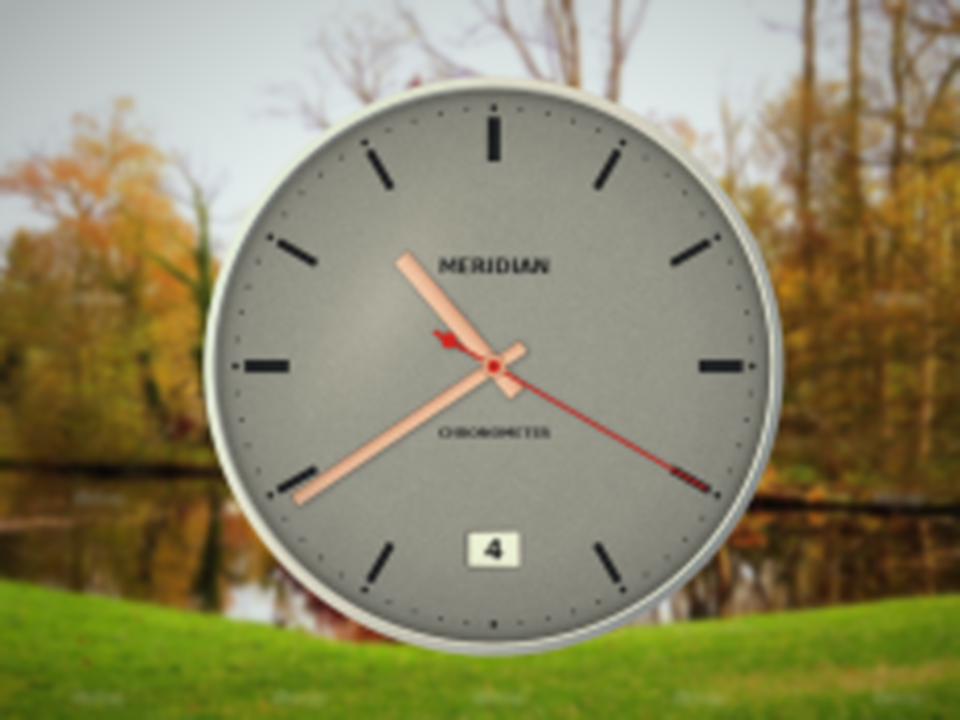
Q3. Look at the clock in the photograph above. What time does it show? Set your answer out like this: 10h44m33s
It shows 10h39m20s
